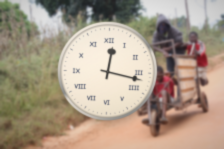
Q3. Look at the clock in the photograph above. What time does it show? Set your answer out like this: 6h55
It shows 12h17
